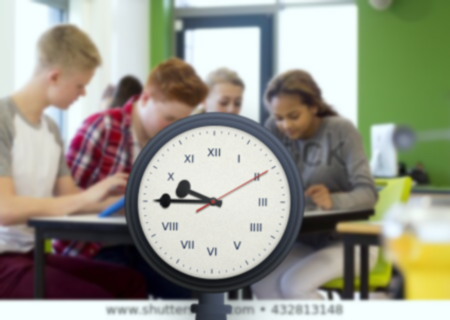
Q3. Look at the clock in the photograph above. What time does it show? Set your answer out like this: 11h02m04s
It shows 9h45m10s
